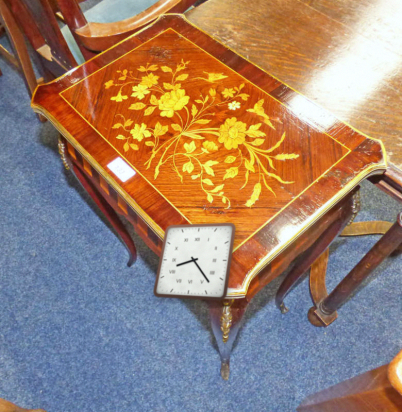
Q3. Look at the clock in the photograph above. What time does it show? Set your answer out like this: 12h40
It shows 8h23
